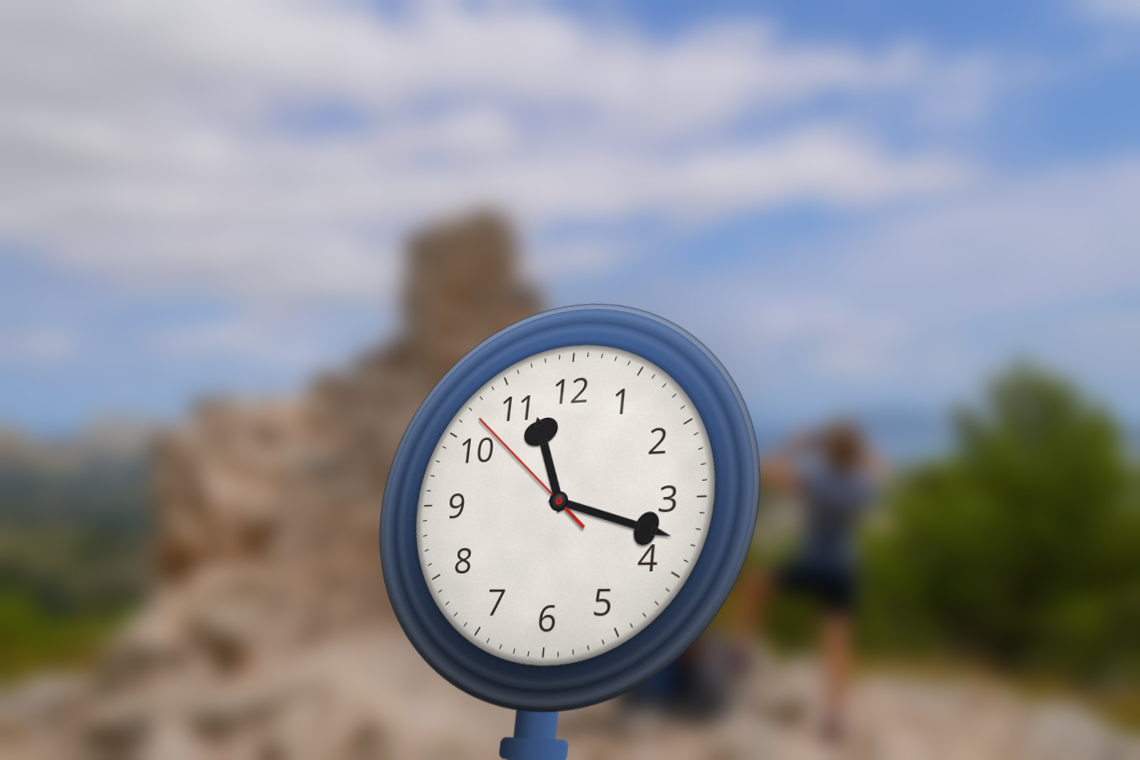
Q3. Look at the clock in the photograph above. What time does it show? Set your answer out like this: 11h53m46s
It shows 11h17m52s
